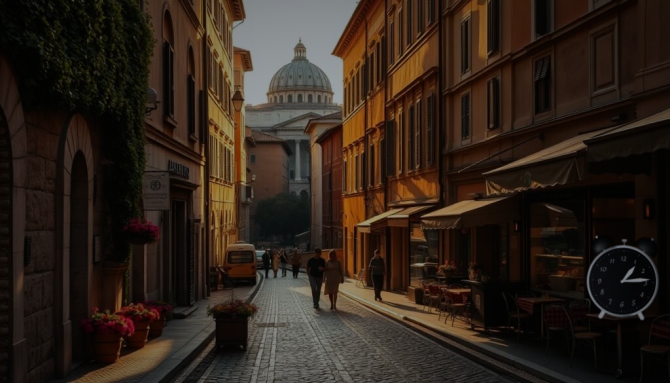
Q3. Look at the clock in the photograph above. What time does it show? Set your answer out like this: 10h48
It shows 1h14
